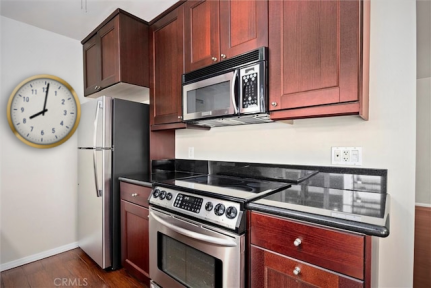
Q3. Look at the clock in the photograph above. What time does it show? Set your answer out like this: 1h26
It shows 8h01
